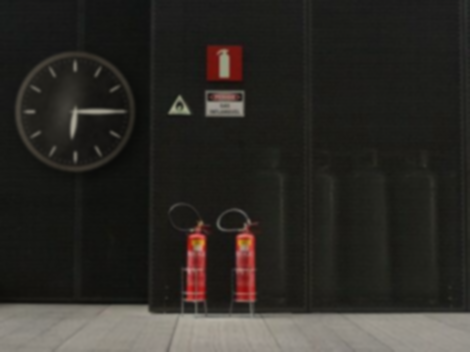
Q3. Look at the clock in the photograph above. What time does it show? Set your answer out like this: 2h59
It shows 6h15
